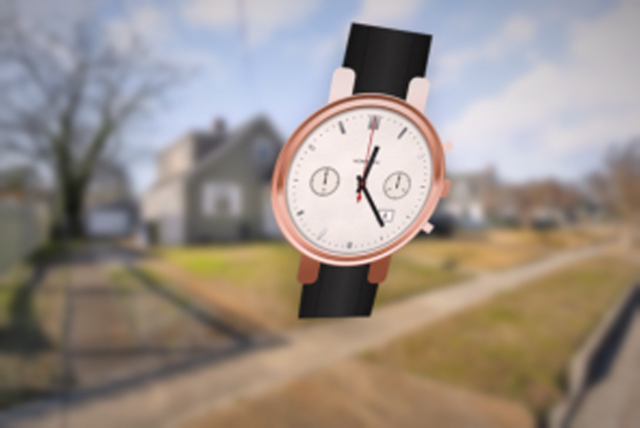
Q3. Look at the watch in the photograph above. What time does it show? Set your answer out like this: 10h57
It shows 12h24
